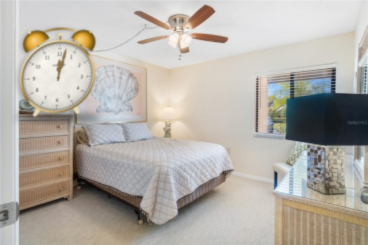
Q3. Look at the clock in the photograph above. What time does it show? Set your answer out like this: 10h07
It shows 12h02
